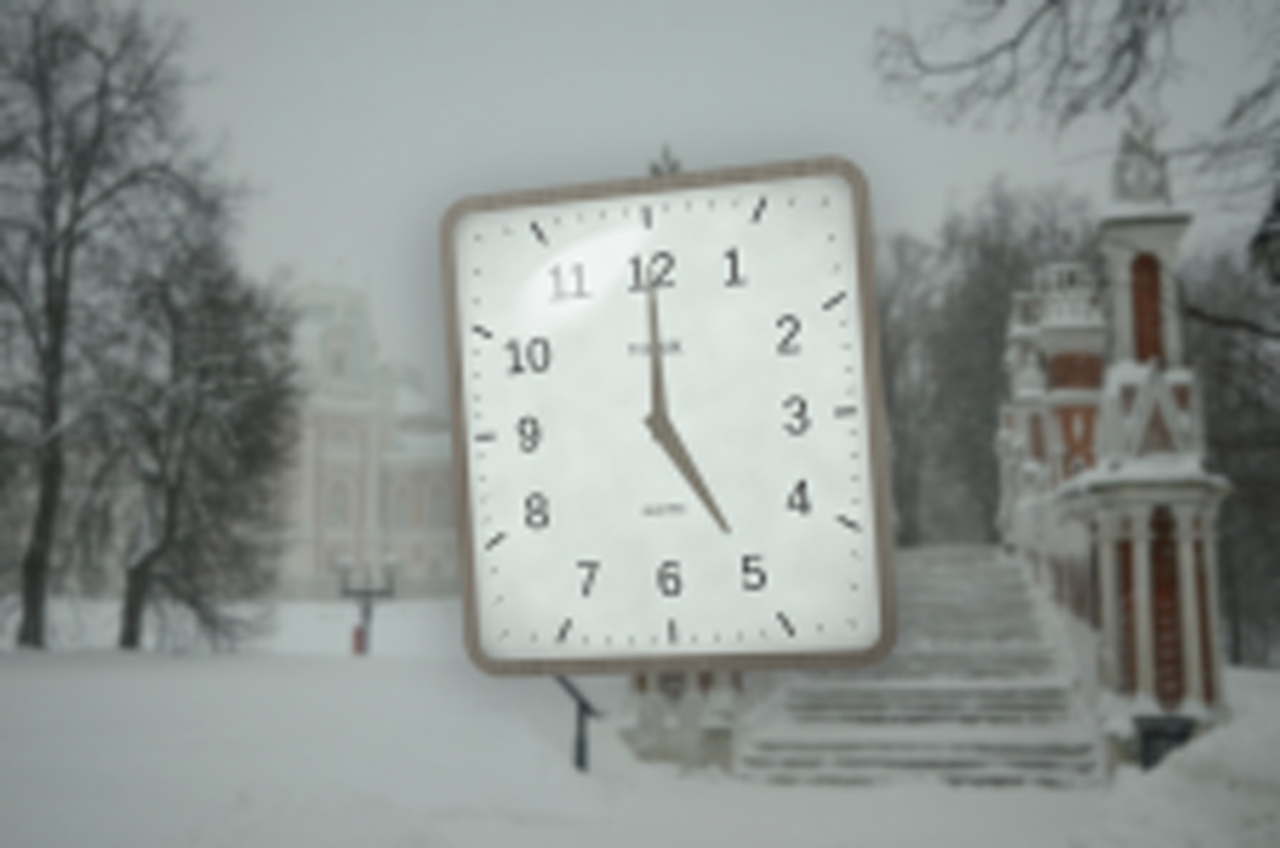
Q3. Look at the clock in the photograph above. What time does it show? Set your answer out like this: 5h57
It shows 5h00
